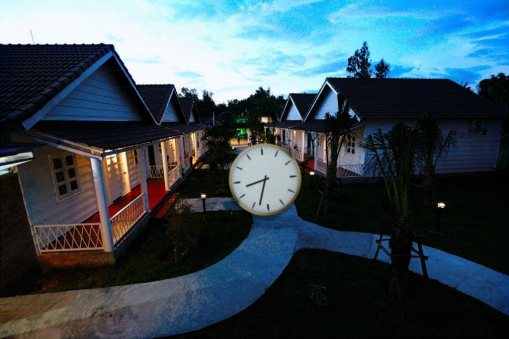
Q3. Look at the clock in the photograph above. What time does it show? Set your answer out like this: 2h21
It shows 8h33
